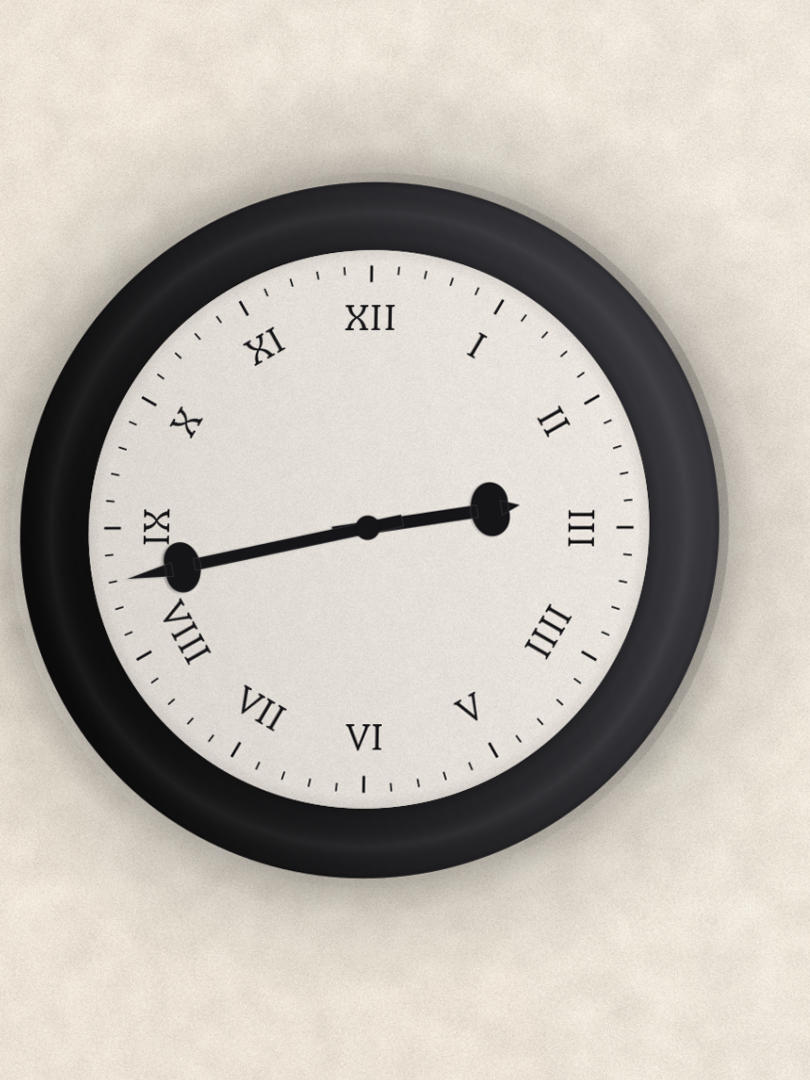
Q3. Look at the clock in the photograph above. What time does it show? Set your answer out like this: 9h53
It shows 2h43
